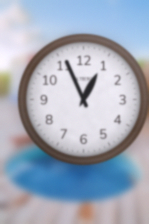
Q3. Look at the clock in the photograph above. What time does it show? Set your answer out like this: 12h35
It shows 12h56
